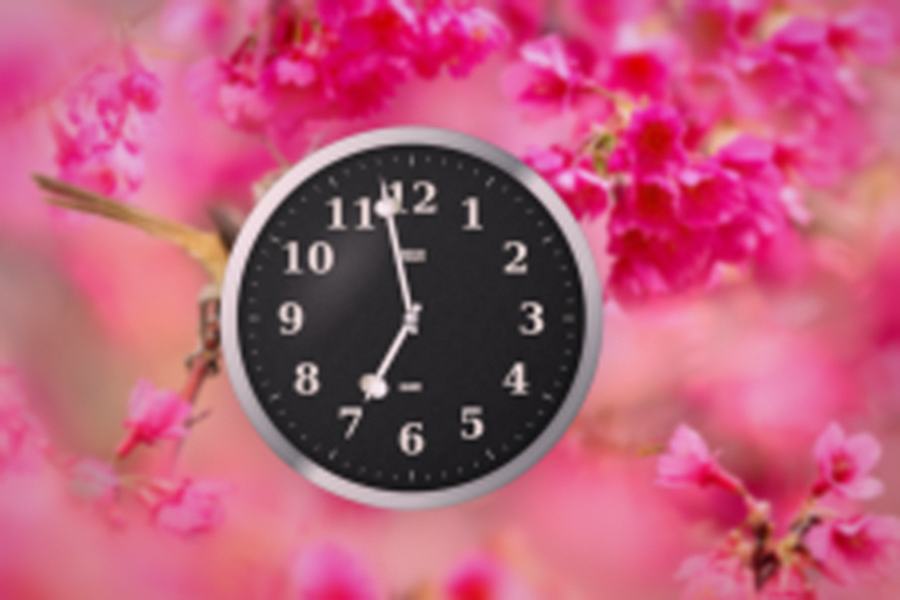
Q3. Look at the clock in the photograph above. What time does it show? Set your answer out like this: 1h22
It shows 6h58
